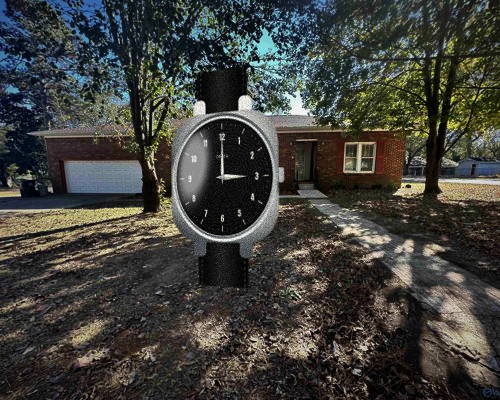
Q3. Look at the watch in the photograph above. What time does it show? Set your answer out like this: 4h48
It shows 3h00
